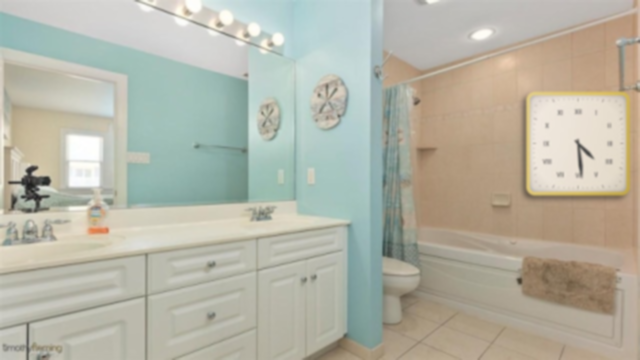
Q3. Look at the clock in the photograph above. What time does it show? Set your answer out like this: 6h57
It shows 4h29
